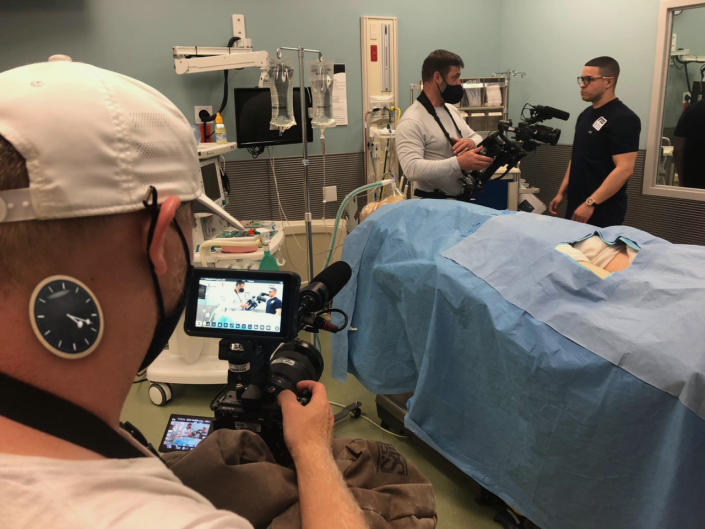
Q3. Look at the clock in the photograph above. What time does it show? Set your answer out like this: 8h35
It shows 4h18
